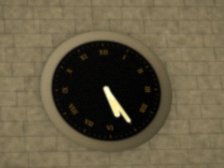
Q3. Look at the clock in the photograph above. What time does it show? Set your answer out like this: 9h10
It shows 5h25
